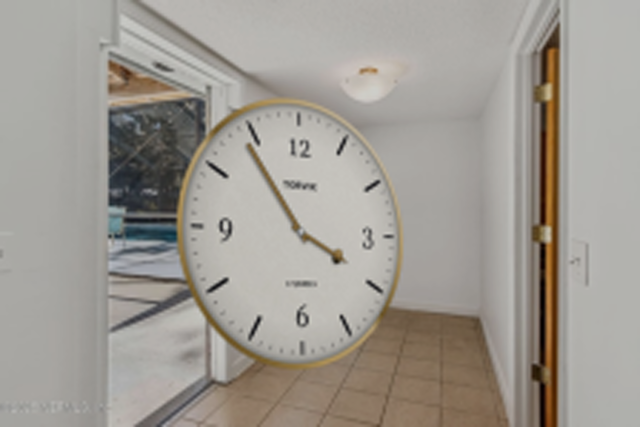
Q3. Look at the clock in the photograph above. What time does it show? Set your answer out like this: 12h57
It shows 3h54
